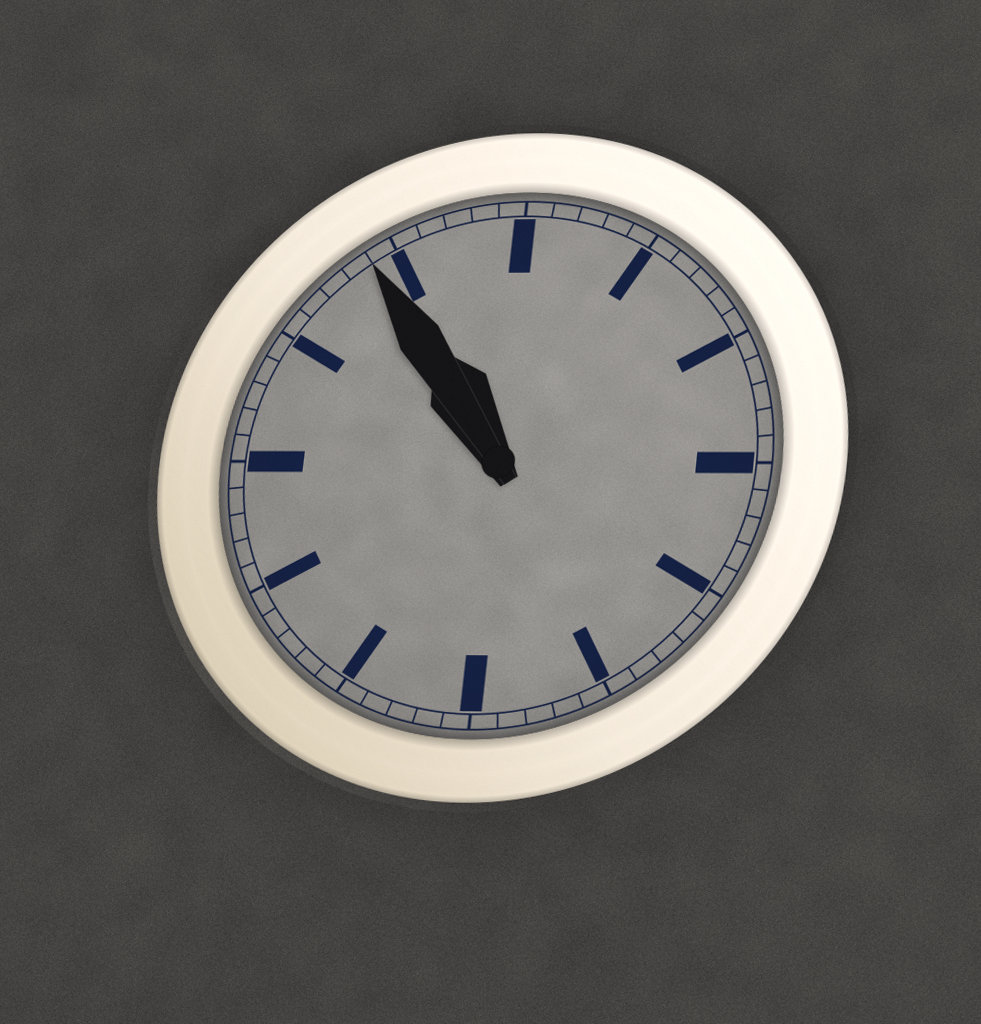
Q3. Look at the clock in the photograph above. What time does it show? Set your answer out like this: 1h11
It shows 10h54
